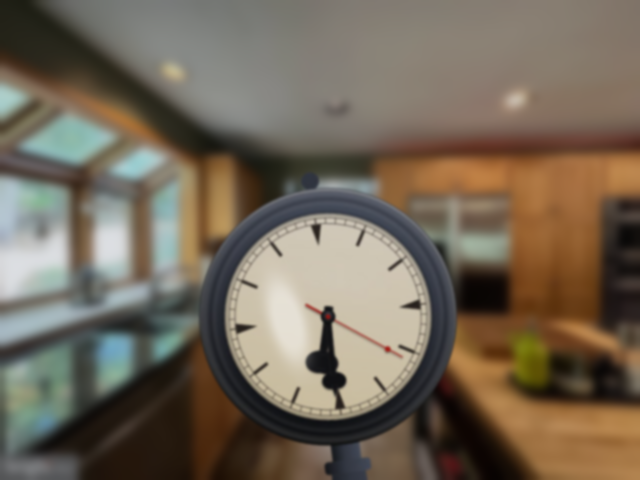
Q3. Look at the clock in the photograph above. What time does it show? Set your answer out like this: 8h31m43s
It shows 6h30m21s
